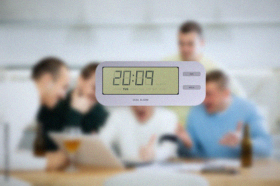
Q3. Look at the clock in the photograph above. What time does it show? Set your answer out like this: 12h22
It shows 20h09
